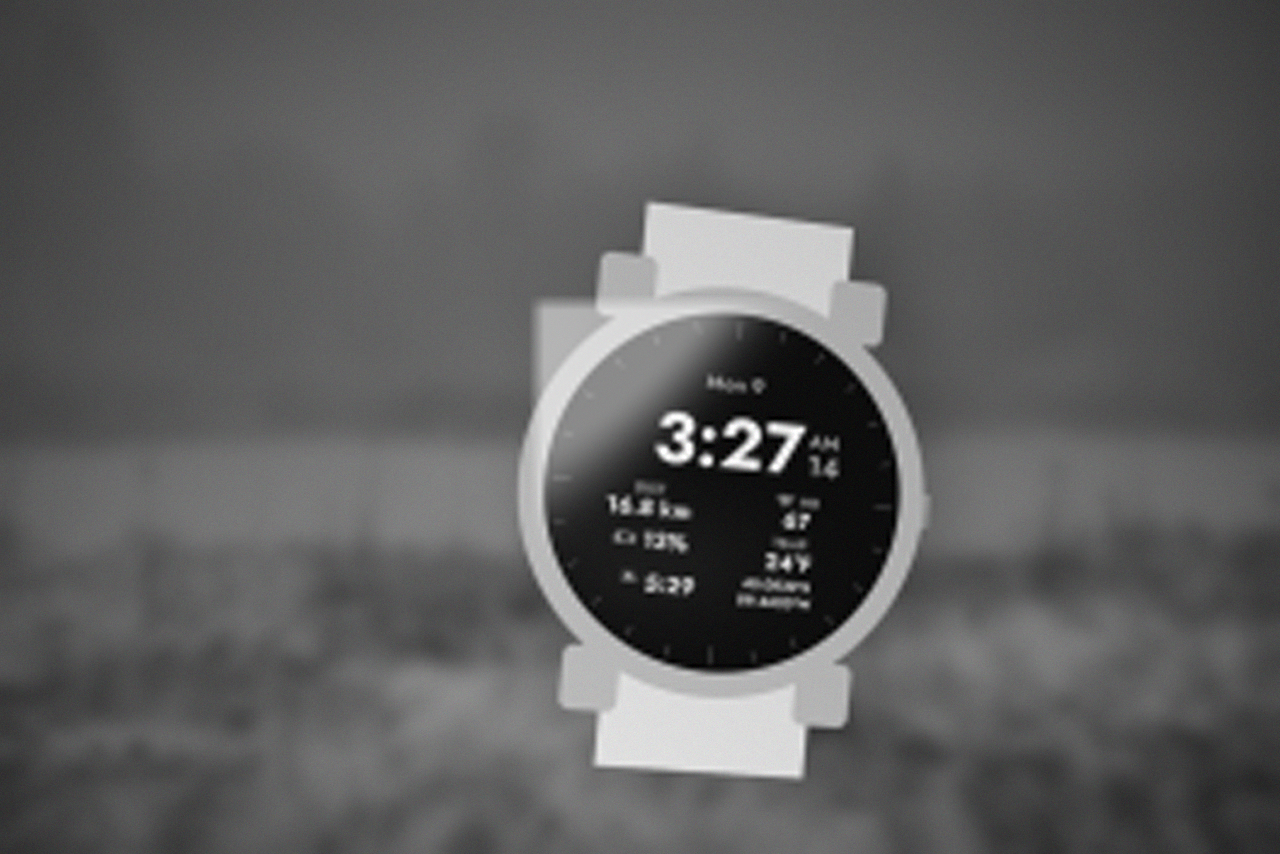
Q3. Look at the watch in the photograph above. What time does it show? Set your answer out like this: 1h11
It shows 3h27
